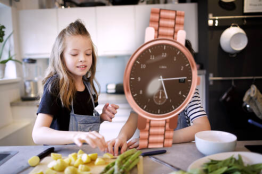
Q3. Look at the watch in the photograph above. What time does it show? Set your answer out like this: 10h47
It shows 5h14
